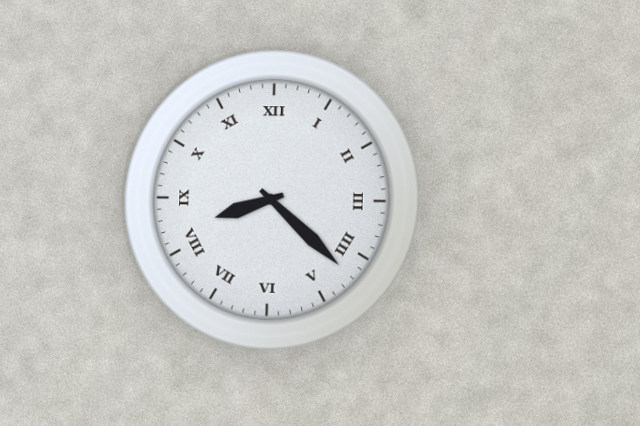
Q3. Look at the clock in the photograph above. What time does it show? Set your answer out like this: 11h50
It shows 8h22
